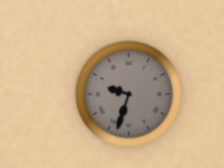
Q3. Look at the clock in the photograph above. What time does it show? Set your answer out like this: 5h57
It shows 9h33
